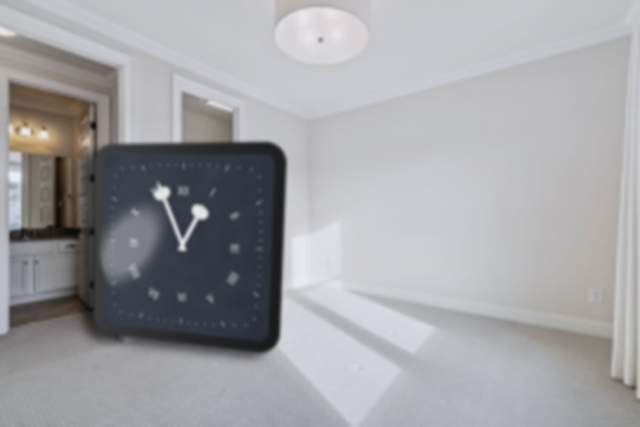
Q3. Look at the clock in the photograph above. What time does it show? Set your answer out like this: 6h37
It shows 12h56
